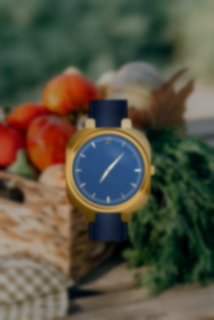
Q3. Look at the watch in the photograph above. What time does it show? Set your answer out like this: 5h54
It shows 7h07
